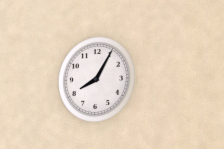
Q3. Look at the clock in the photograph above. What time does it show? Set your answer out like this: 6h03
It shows 8h05
